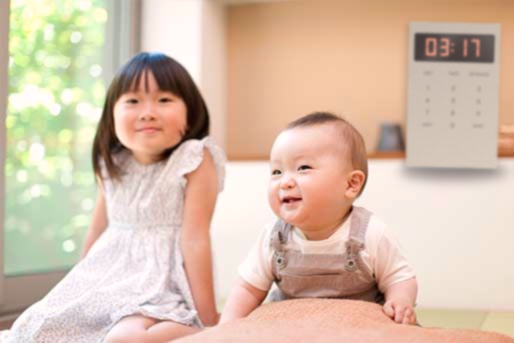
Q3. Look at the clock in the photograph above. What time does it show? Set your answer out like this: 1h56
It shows 3h17
